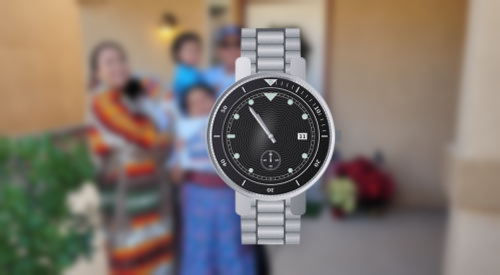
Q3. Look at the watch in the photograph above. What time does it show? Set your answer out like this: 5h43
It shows 10h54
